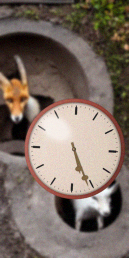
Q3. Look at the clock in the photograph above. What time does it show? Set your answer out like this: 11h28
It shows 5h26
